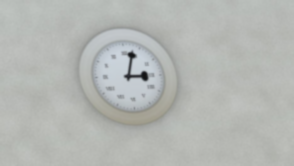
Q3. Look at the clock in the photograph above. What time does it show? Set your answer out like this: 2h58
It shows 3h03
